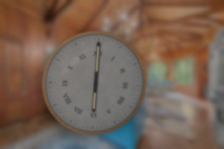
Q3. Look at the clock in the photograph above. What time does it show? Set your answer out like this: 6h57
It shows 6h00
